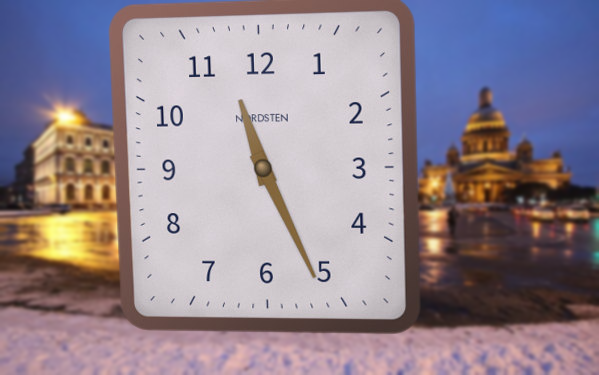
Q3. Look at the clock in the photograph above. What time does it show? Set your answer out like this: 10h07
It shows 11h26
